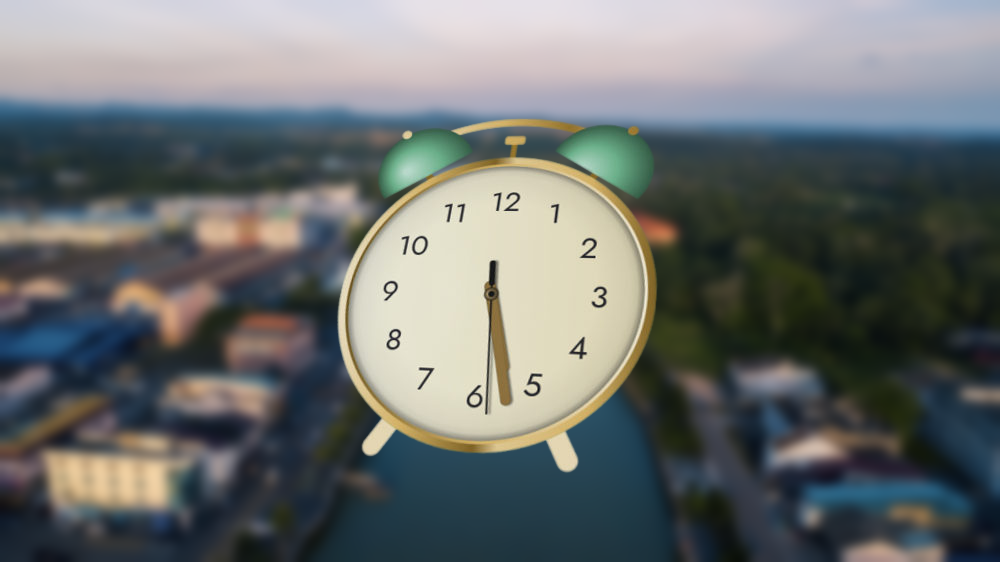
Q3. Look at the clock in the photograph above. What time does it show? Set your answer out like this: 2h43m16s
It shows 5h27m29s
